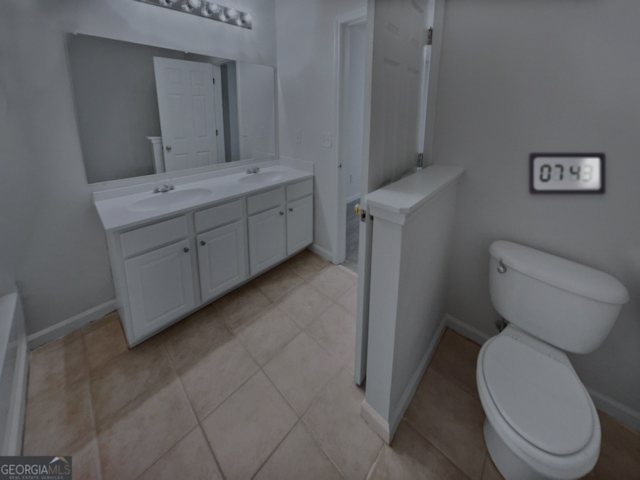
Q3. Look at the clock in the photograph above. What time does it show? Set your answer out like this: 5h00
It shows 7h43
